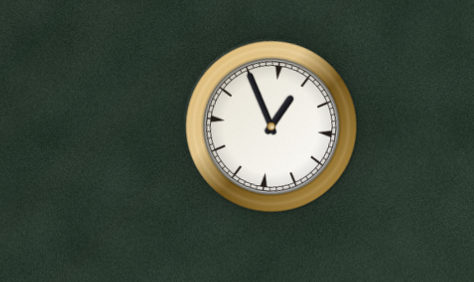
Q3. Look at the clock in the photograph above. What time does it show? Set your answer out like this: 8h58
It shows 12h55
